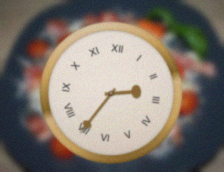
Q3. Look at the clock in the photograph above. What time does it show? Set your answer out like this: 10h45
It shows 2h35
